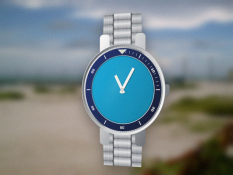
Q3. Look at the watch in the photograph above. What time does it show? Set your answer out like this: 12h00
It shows 11h05
